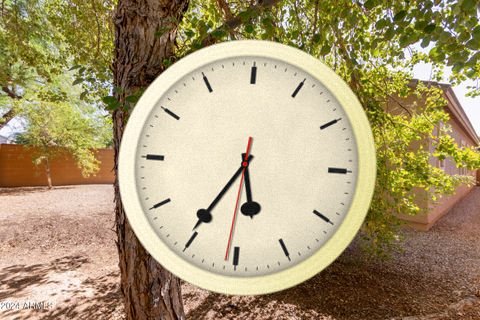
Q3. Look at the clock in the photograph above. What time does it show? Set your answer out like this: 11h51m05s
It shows 5h35m31s
